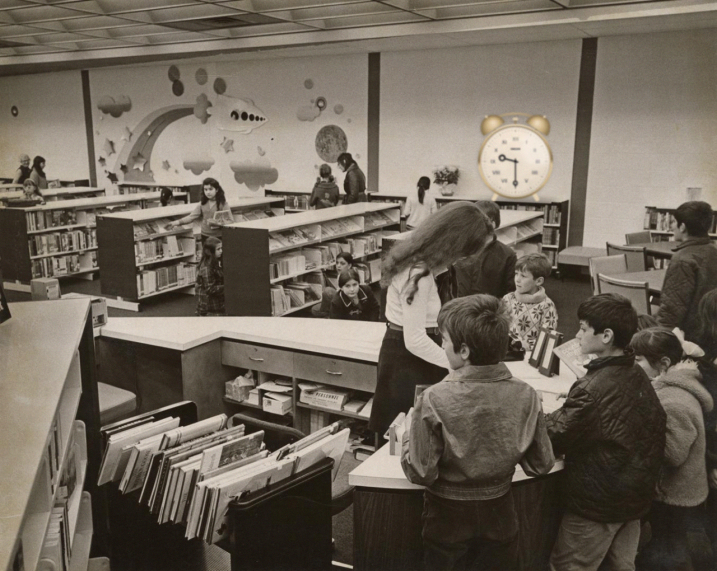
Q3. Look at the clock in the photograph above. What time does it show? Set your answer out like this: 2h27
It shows 9h30
